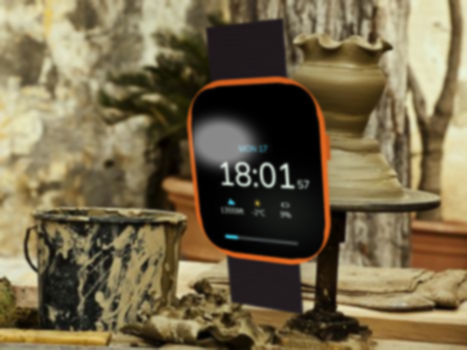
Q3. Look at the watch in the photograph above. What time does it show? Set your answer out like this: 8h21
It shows 18h01
